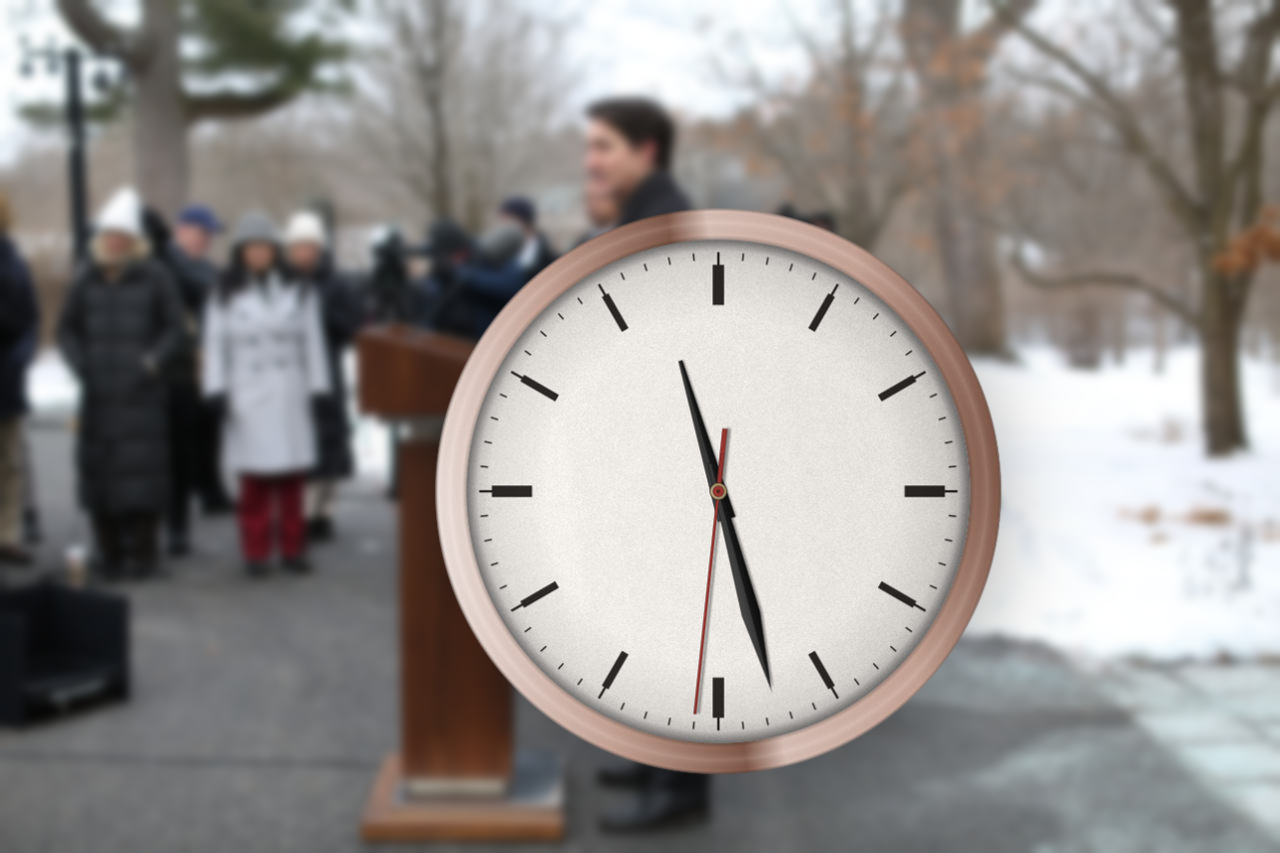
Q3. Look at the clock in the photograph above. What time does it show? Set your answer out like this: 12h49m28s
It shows 11h27m31s
